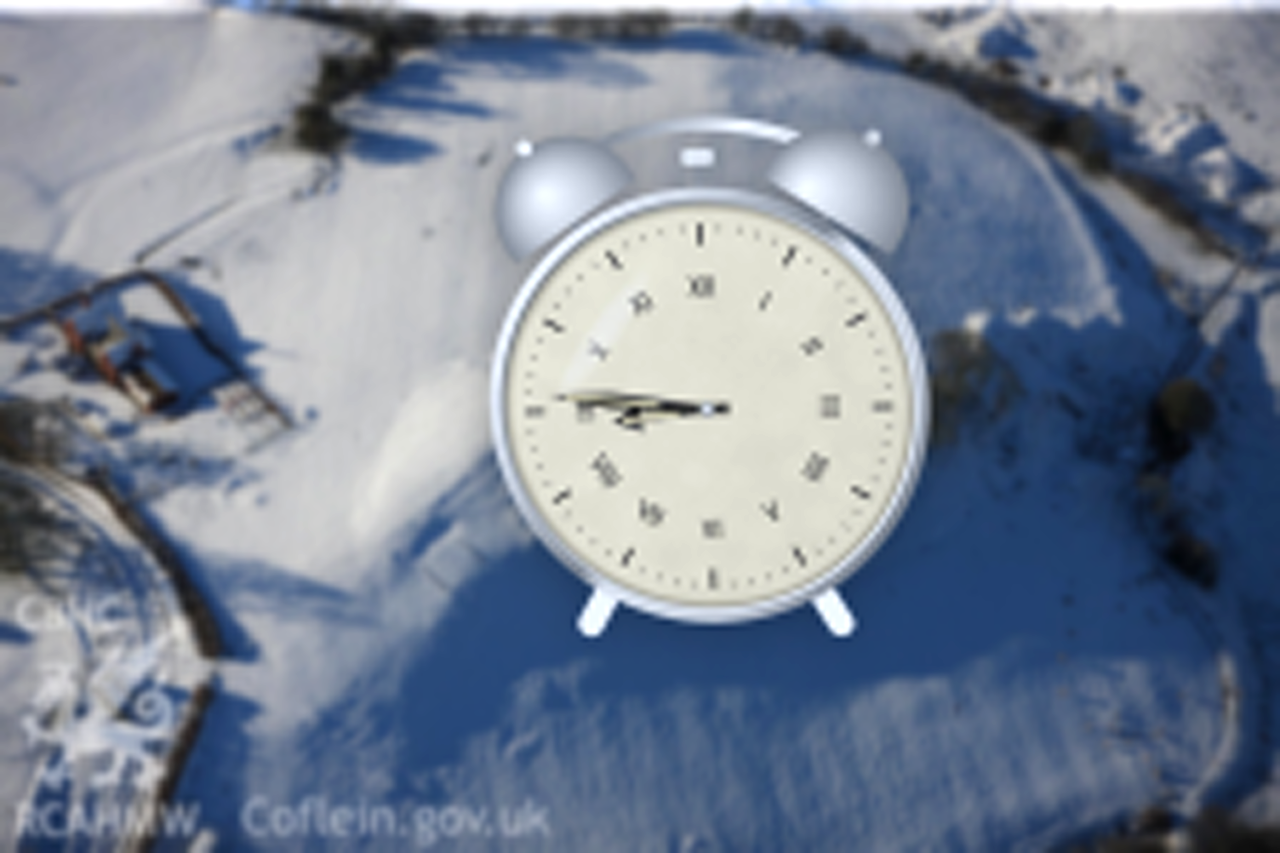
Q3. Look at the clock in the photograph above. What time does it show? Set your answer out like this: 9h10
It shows 8h46
